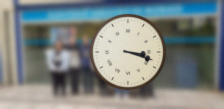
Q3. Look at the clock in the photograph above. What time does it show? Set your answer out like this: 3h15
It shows 3h18
